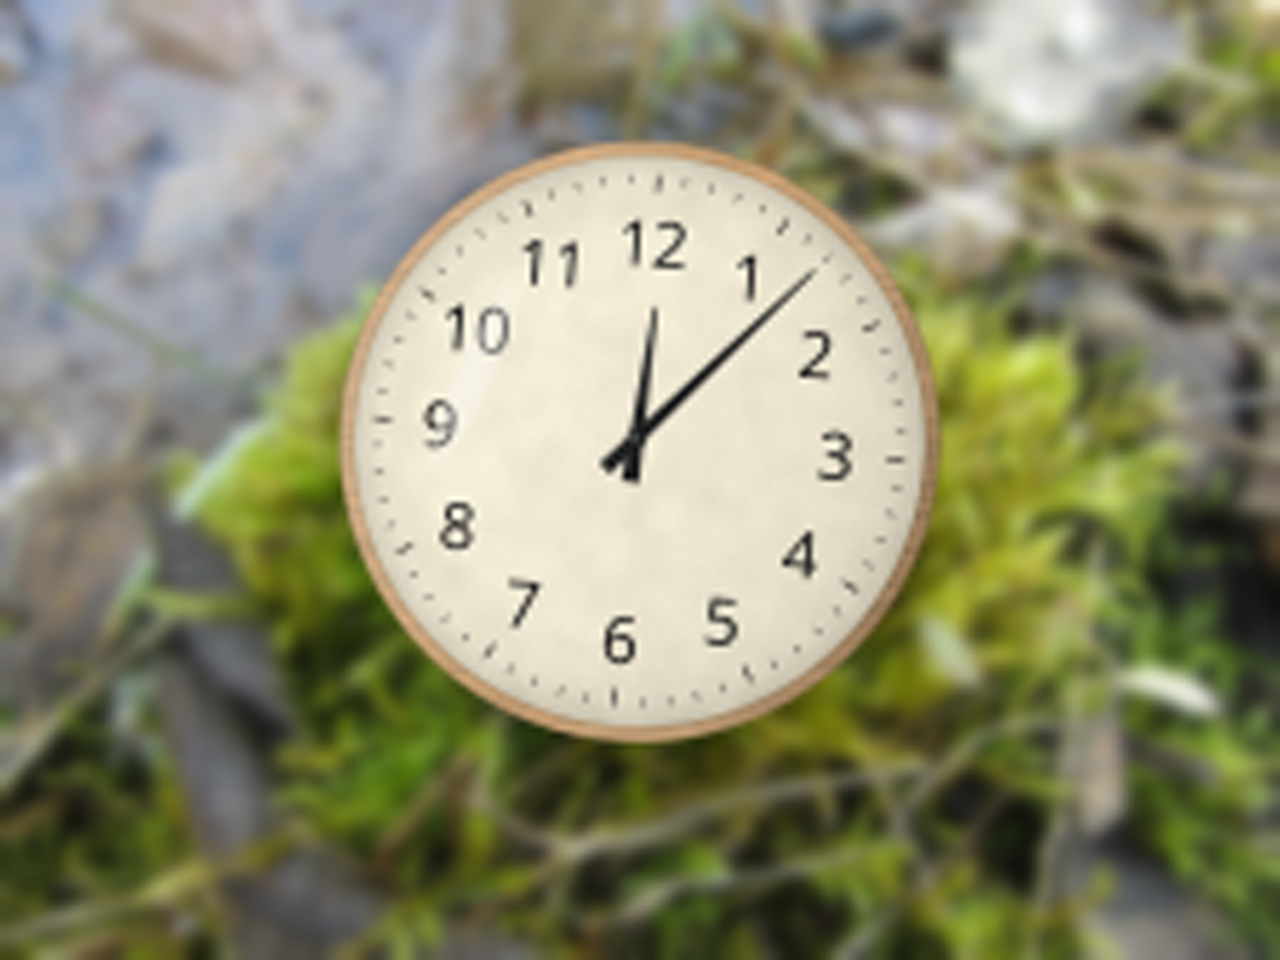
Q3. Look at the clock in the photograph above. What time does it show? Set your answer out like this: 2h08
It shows 12h07
